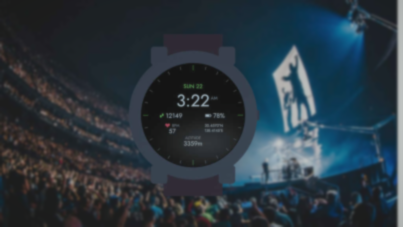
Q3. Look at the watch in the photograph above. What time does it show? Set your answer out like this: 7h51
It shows 3h22
